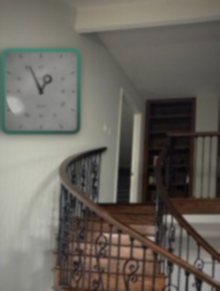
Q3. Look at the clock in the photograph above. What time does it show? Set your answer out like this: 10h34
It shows 12h56
